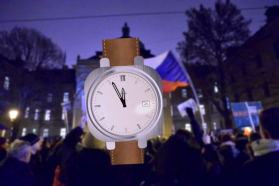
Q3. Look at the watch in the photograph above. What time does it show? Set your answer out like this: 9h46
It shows 11h56
